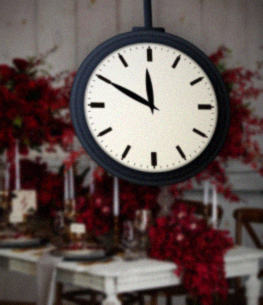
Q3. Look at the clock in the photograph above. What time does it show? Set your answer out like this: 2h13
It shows 11h50
